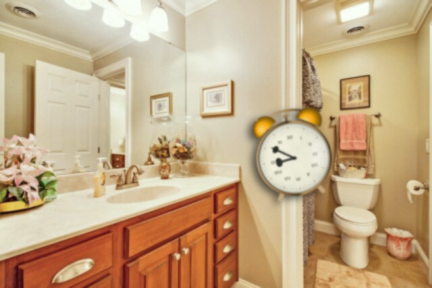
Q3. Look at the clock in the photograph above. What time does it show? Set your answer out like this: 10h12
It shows 8h51
